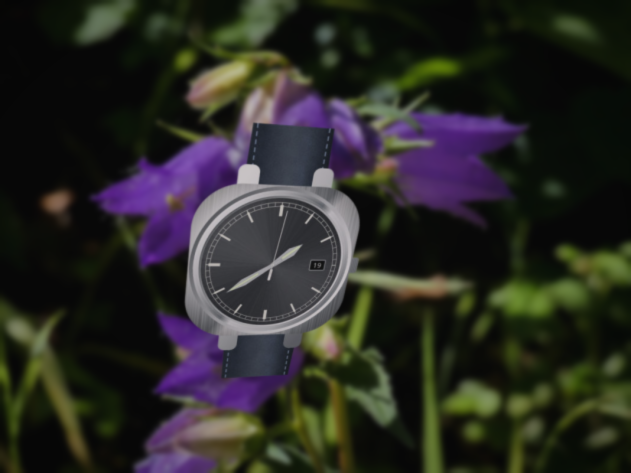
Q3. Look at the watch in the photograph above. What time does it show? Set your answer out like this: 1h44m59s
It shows 1h39m01s
